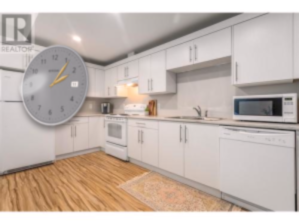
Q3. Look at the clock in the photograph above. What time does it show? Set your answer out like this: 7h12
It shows 2h06
